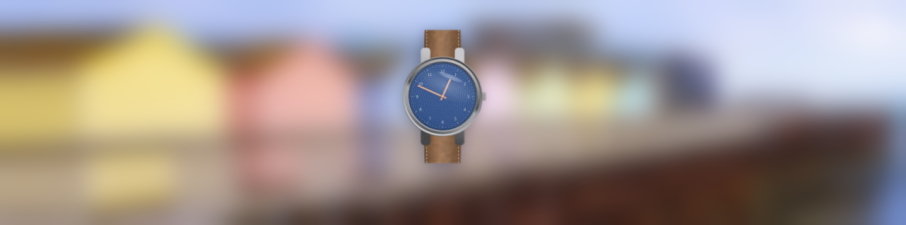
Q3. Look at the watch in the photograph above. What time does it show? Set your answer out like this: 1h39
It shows 12h49
